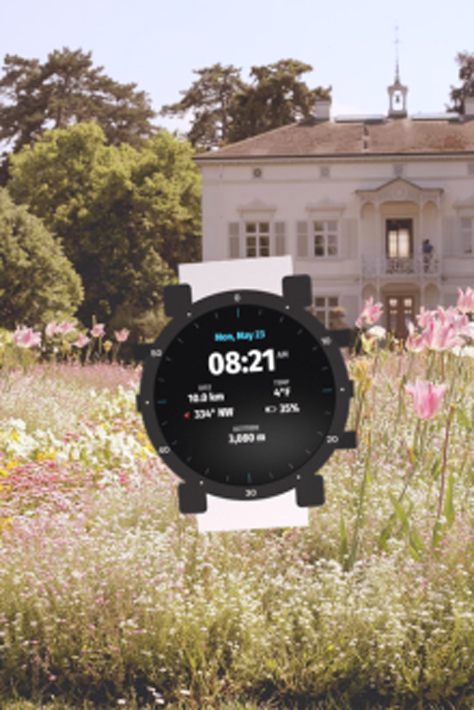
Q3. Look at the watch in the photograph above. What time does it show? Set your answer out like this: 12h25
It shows 8h21
